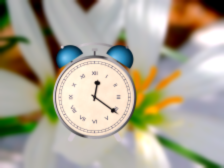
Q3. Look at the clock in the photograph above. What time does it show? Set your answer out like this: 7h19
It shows 12h21
